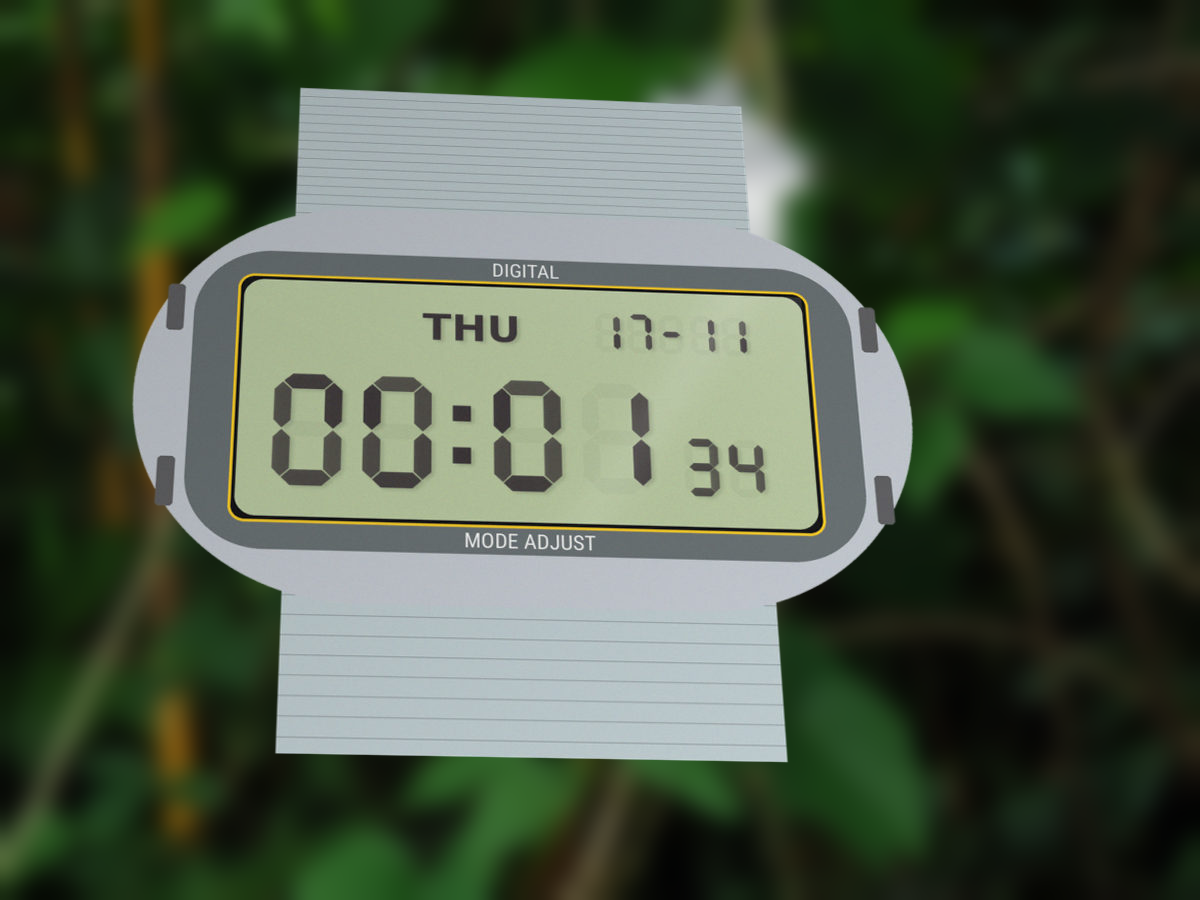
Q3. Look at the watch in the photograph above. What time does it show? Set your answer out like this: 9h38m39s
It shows 0h01m34s
